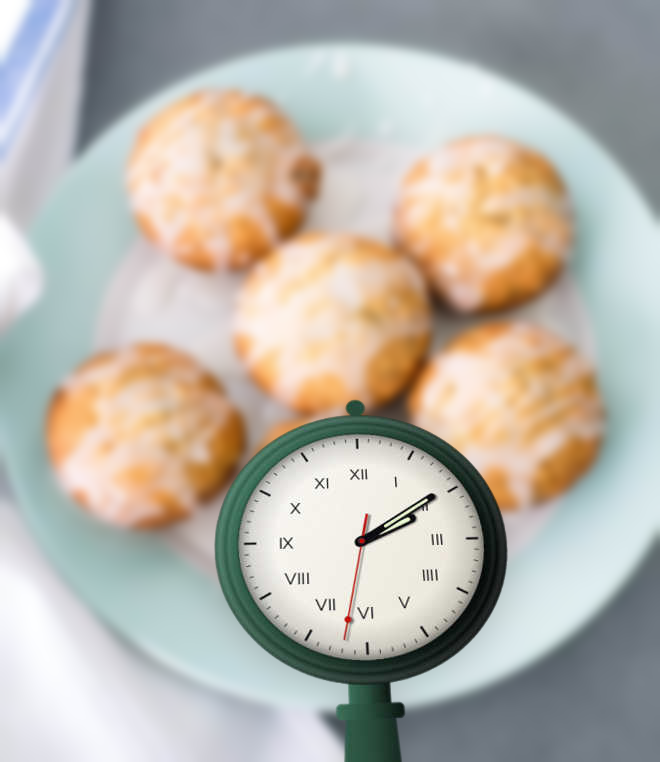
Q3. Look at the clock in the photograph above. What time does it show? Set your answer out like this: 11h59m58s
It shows 2h09m32s
